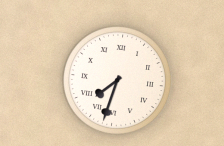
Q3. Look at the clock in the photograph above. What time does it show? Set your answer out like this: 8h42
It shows 7h32
